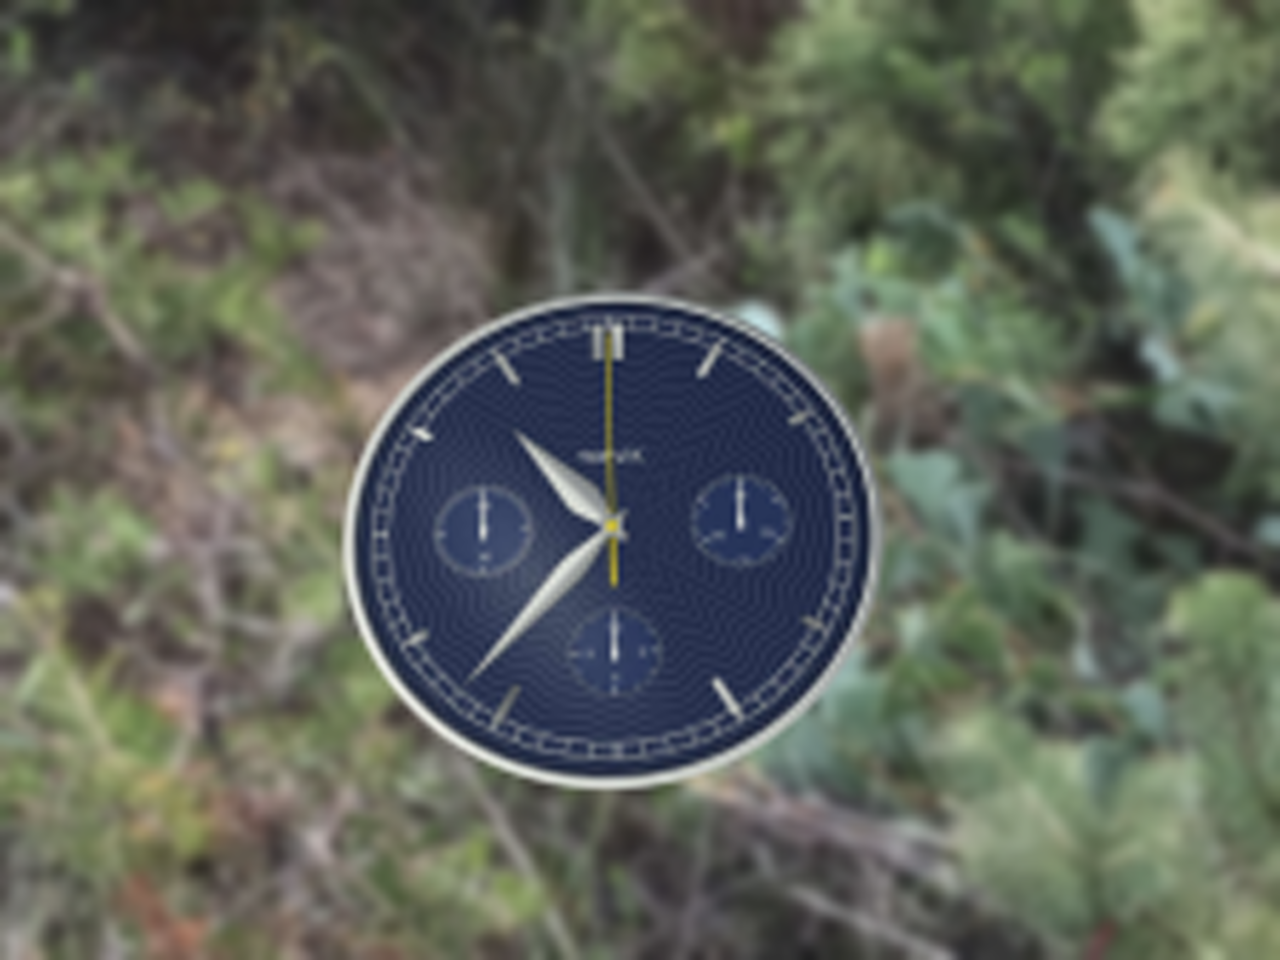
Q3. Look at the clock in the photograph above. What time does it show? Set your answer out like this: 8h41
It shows 10h37
